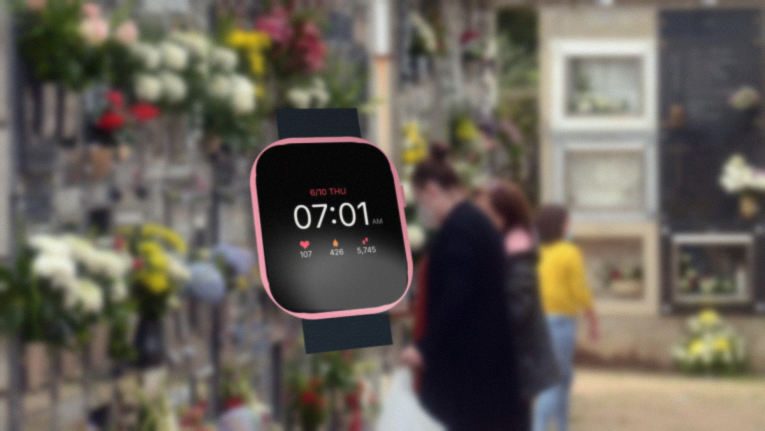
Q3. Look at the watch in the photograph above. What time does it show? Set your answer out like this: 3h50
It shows 7h01
